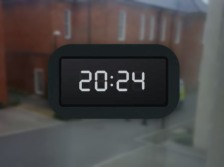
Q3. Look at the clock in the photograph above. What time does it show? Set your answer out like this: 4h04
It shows 20h24
